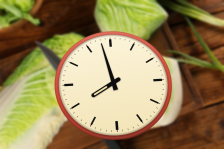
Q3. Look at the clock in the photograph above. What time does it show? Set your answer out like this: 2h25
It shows 7h58
